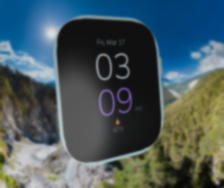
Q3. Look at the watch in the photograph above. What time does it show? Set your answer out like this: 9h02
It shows 3h09
